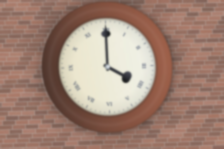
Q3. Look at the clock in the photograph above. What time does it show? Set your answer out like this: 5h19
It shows 4h00
